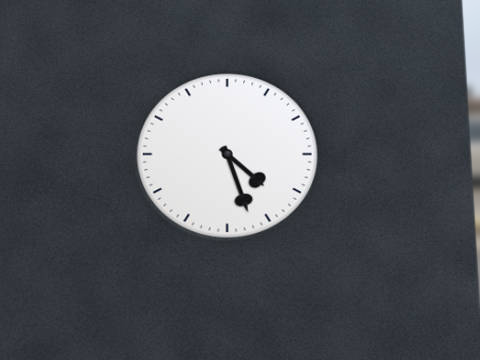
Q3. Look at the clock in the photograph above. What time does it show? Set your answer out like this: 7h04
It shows 4h27
